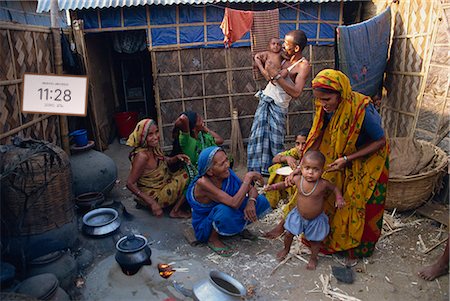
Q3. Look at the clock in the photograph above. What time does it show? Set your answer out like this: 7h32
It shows 11h28
